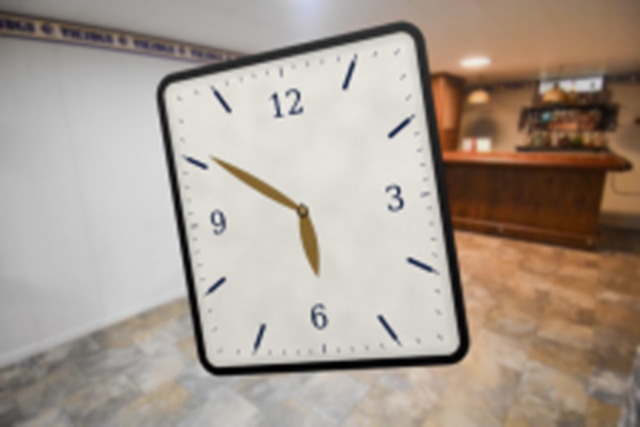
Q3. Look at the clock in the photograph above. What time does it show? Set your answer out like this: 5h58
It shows 5h51
